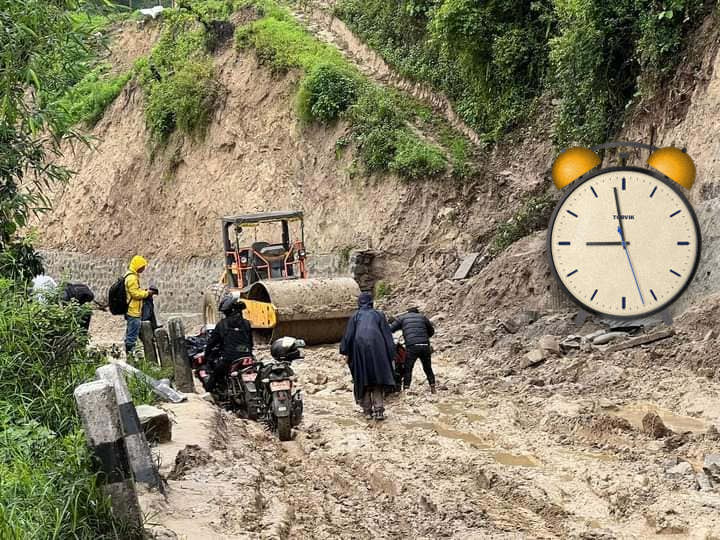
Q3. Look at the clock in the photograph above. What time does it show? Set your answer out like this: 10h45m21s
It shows 8h58m27s
